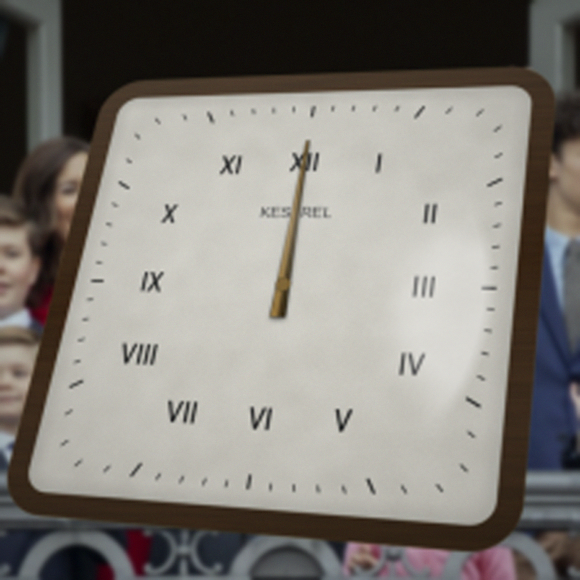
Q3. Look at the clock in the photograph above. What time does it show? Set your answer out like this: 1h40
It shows 12h00
